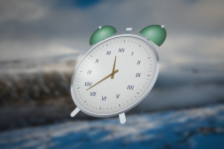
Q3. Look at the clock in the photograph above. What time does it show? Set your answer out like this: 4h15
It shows 11h38
